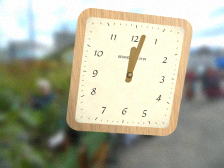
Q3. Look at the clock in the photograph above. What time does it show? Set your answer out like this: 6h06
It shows 12h02
